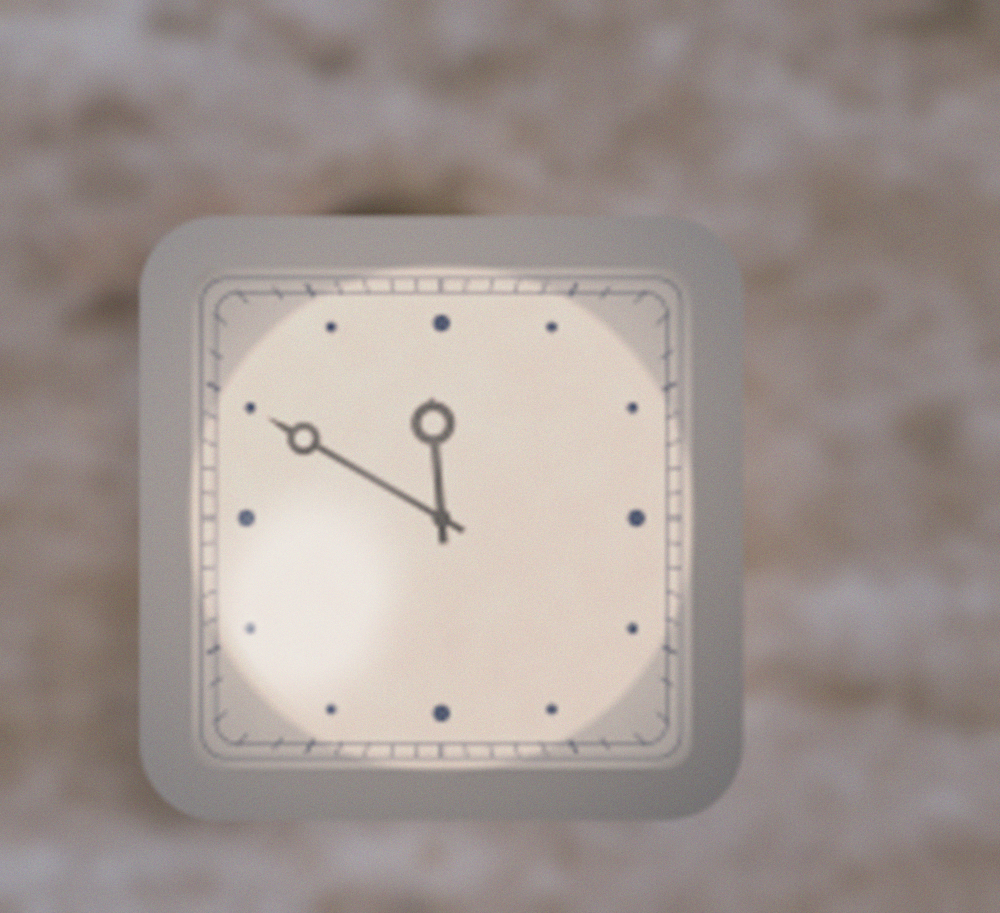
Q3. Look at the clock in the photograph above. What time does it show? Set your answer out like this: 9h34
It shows 11h50
